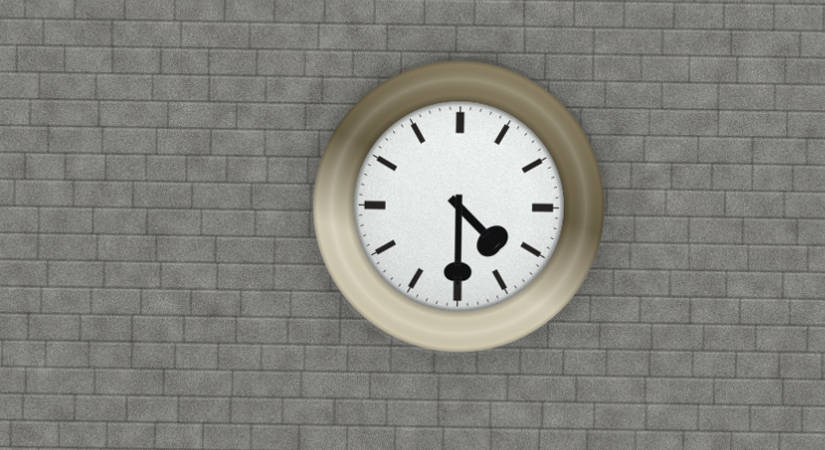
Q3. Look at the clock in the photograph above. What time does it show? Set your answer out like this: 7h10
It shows 4h30
